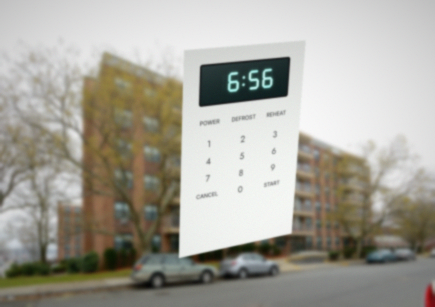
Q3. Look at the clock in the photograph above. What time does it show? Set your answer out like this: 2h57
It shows 6h56
